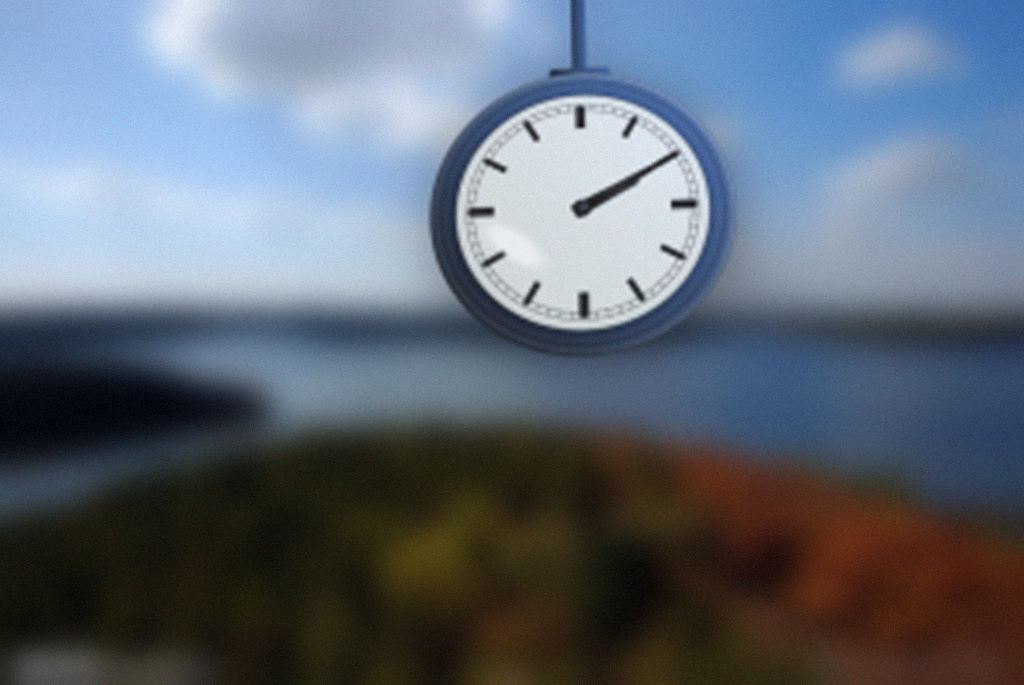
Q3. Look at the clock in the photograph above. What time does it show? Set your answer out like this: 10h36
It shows 2h10
